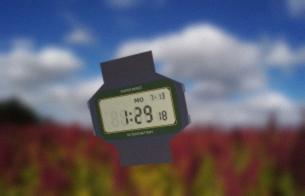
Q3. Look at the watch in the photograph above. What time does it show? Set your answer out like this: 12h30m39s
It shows 1h29m18s
